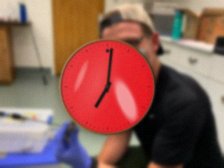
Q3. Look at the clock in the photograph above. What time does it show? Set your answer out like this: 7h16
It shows 7h01
